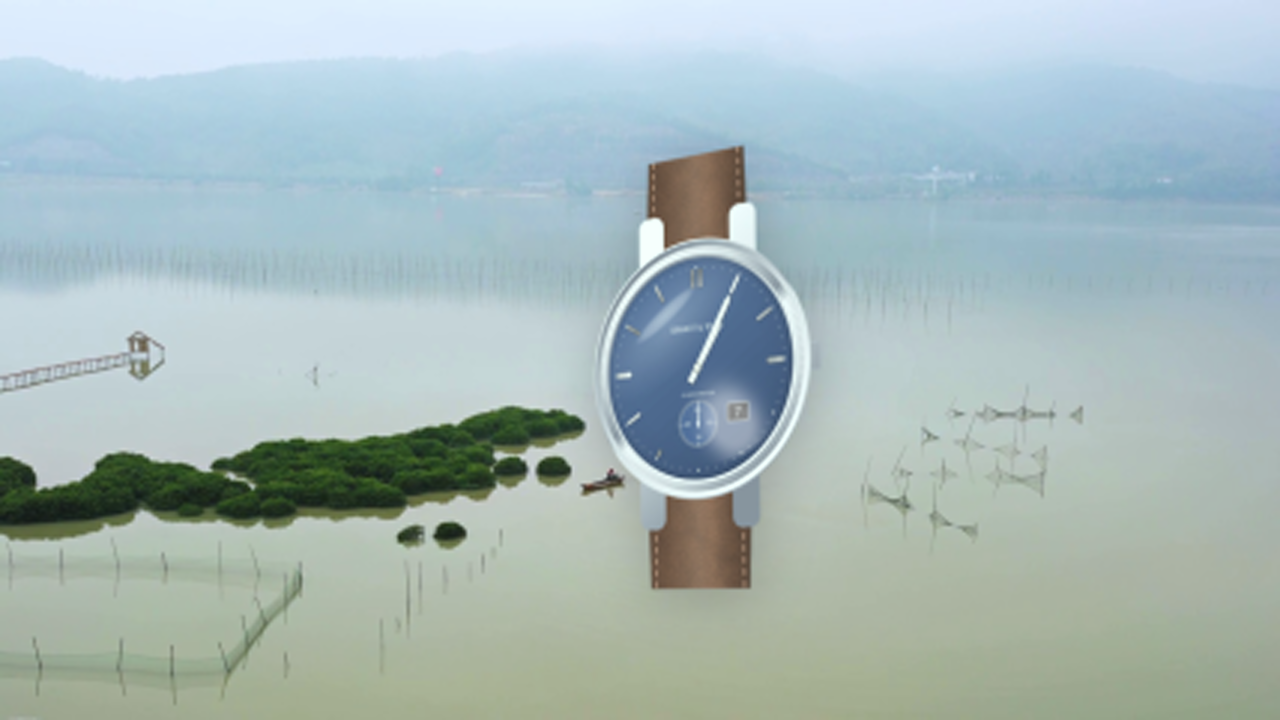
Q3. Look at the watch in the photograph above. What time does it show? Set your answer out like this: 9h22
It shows 1h05
